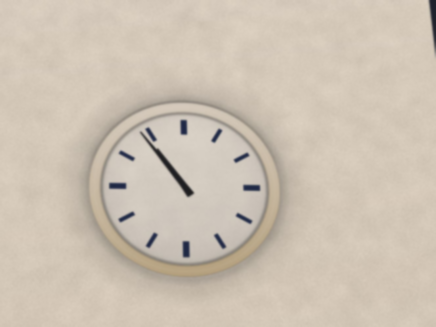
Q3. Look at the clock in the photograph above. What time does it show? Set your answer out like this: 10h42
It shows 10h54
